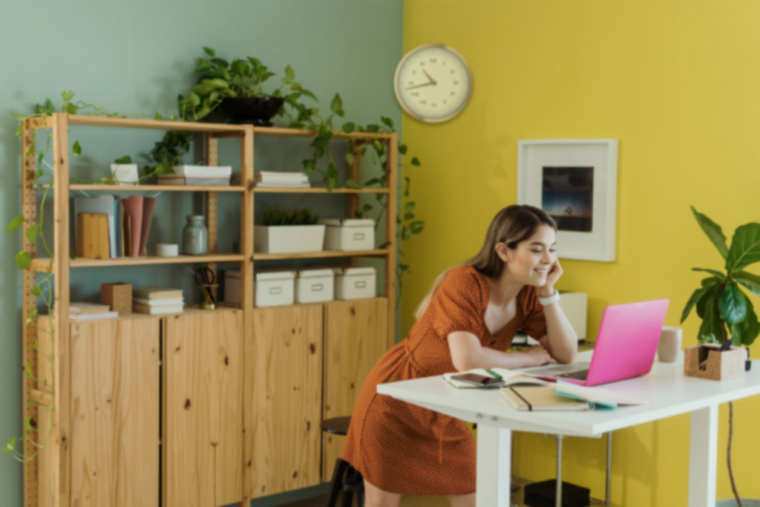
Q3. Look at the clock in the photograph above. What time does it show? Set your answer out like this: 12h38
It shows 10h43
